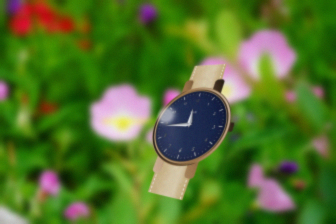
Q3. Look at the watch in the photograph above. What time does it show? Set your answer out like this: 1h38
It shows 11h44
